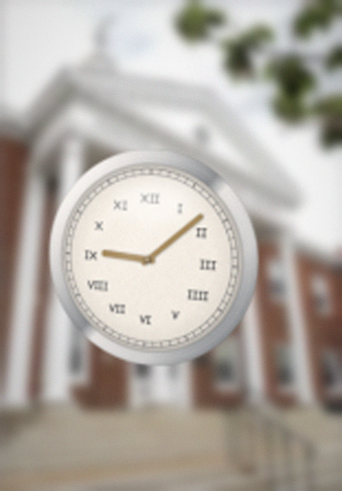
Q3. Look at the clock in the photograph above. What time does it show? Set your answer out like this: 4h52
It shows 9h08
